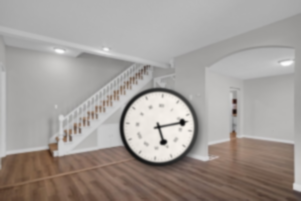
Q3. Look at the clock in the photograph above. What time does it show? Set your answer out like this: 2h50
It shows 5h12
